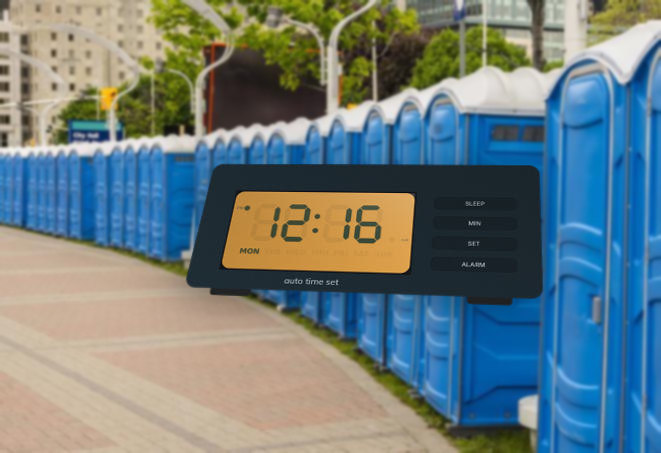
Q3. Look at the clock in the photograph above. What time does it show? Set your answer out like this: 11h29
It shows 12h16
